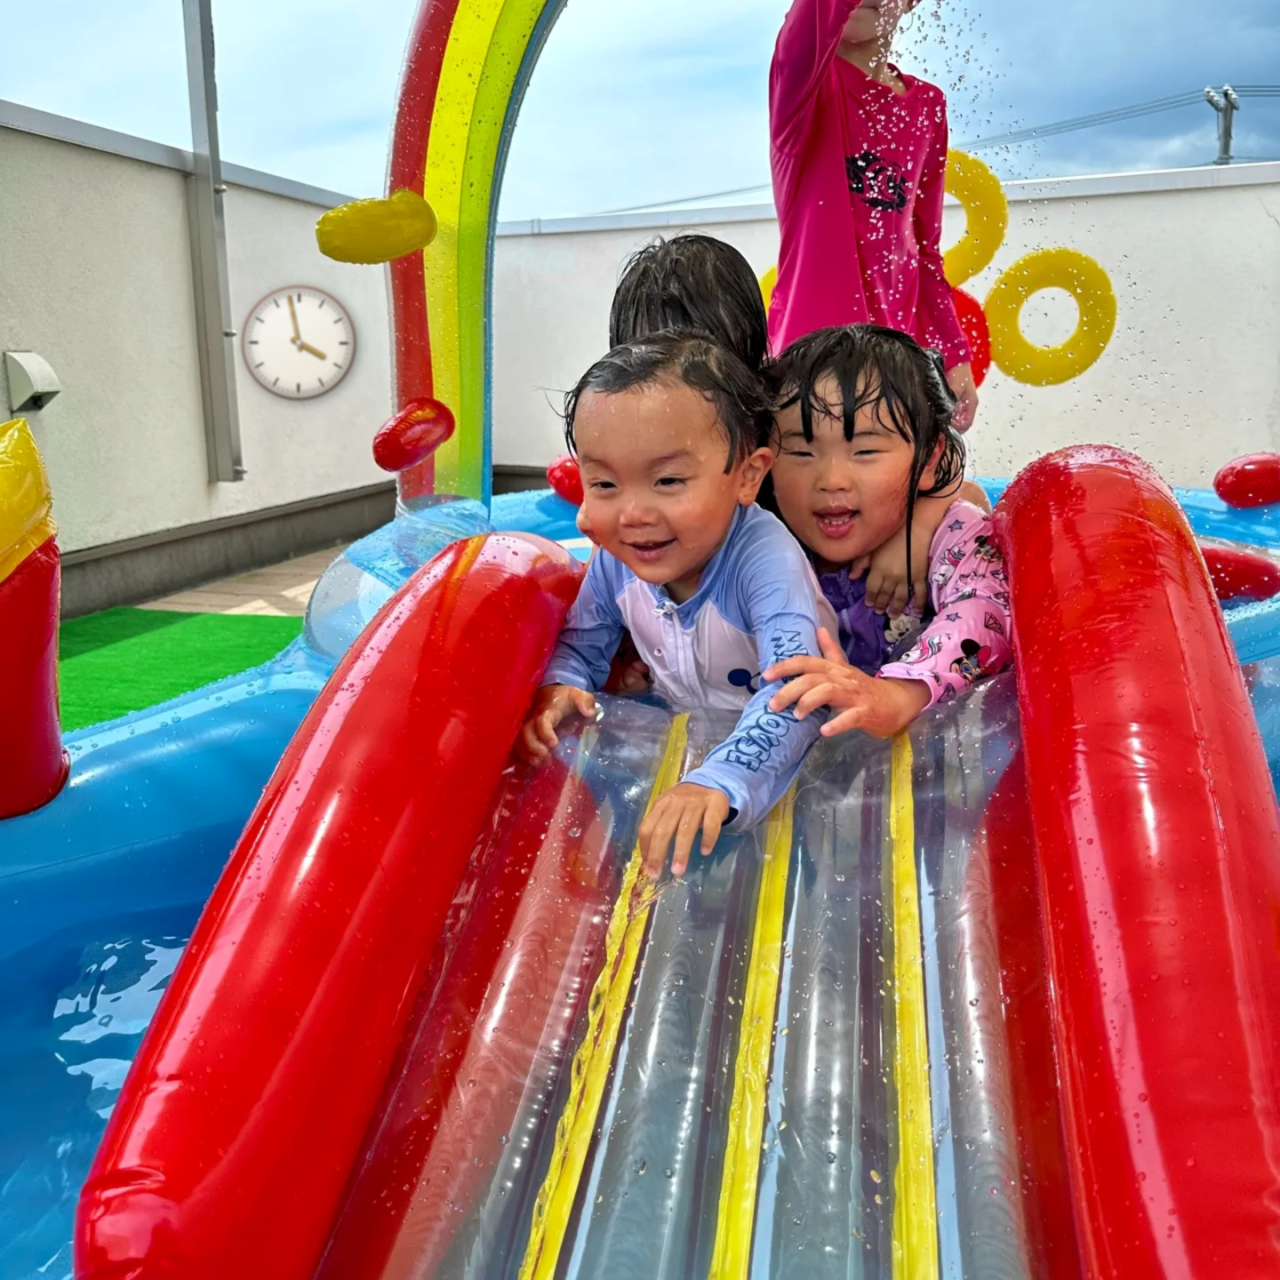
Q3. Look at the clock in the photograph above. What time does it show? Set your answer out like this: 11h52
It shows 3h58
